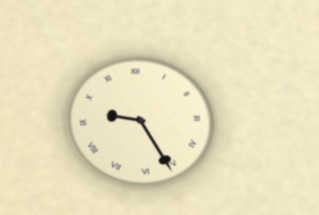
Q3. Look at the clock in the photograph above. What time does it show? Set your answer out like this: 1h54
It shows 9h26
